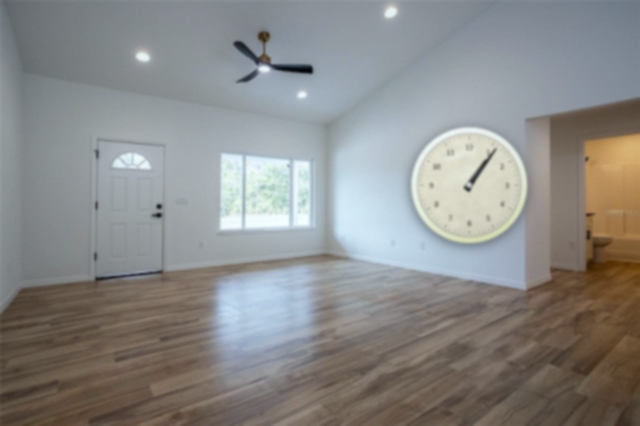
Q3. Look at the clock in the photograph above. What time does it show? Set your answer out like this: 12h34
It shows 1h06
